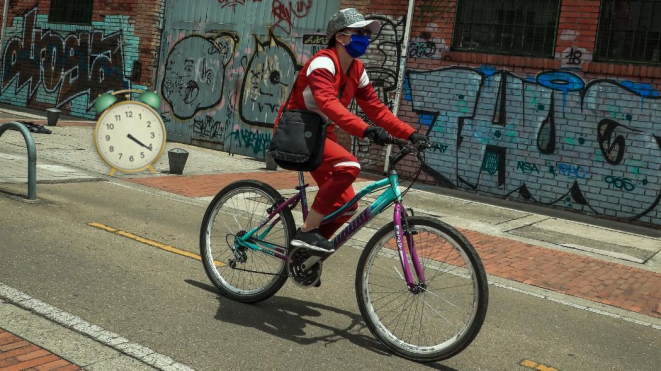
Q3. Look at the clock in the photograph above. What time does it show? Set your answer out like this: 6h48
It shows 4h21
